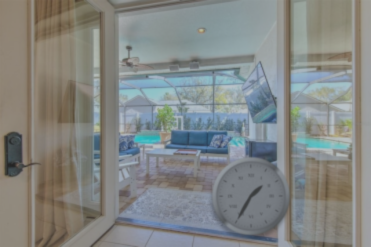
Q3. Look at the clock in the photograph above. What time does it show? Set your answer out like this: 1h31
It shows 1h35
